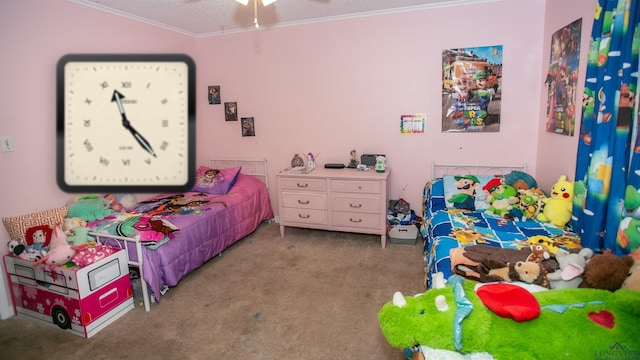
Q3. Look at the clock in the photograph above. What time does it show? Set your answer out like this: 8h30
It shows 11h23
